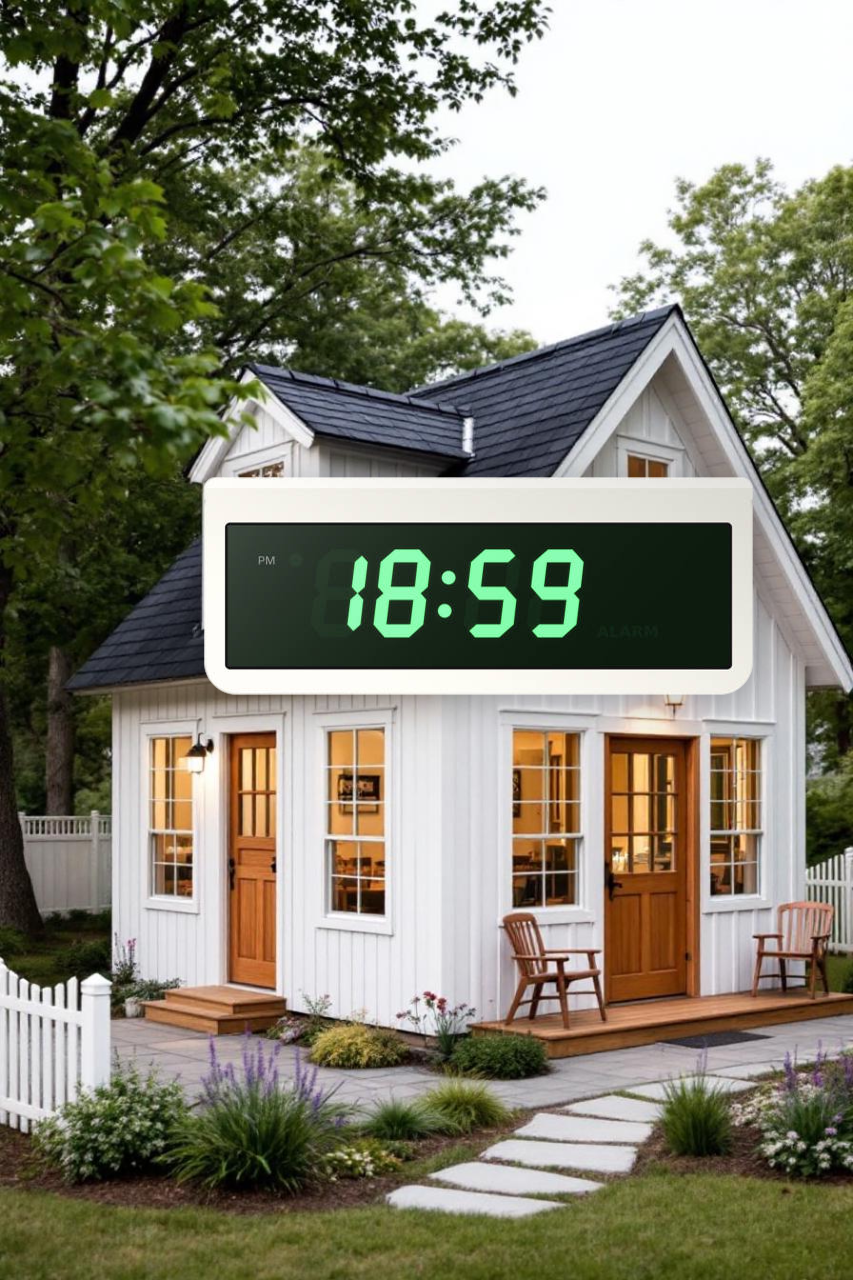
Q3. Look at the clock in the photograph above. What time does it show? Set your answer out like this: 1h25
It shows 18h59
